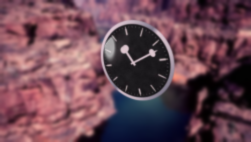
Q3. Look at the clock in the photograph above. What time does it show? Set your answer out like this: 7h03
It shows 11h12
